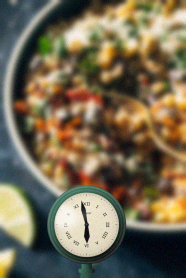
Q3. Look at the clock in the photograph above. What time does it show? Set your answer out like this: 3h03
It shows 5h58
